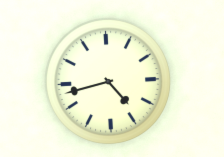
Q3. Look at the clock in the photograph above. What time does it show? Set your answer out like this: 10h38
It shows 4h43
